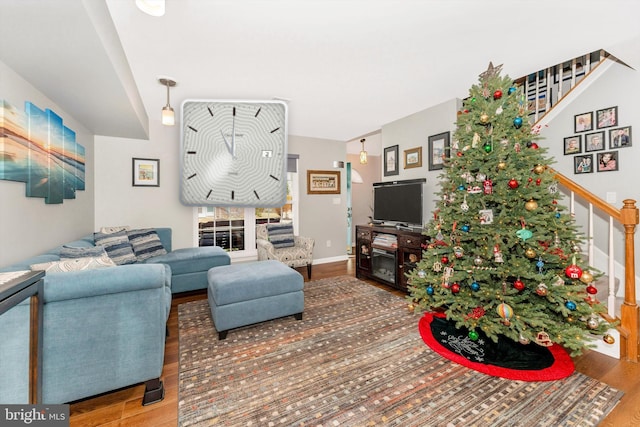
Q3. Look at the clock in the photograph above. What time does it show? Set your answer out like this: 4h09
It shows 11h00
